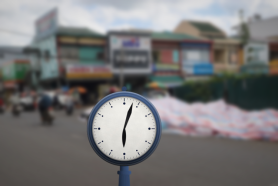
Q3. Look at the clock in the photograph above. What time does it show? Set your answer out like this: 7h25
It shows 6h03
